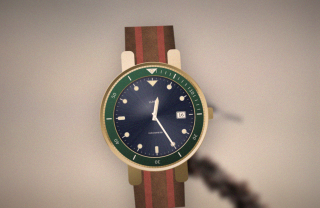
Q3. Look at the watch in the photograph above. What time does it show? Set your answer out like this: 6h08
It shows 12h25
